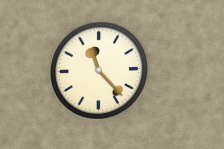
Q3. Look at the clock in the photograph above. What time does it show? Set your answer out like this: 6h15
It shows 11h23
